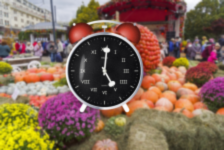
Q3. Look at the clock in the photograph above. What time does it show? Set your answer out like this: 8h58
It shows 5h01
